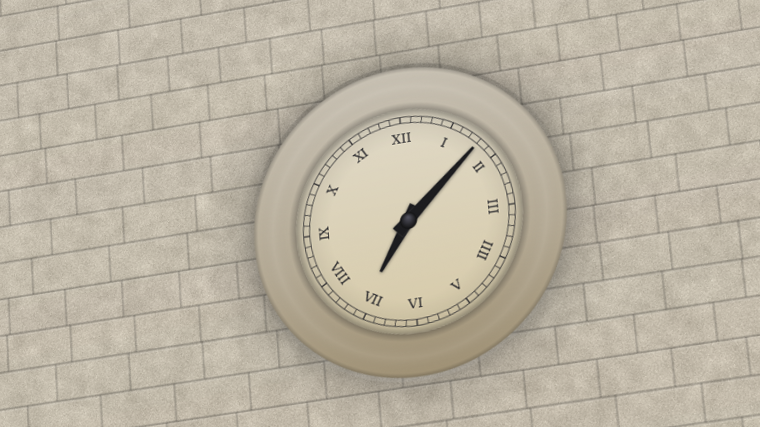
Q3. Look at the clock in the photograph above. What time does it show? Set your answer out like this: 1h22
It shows 7h08
